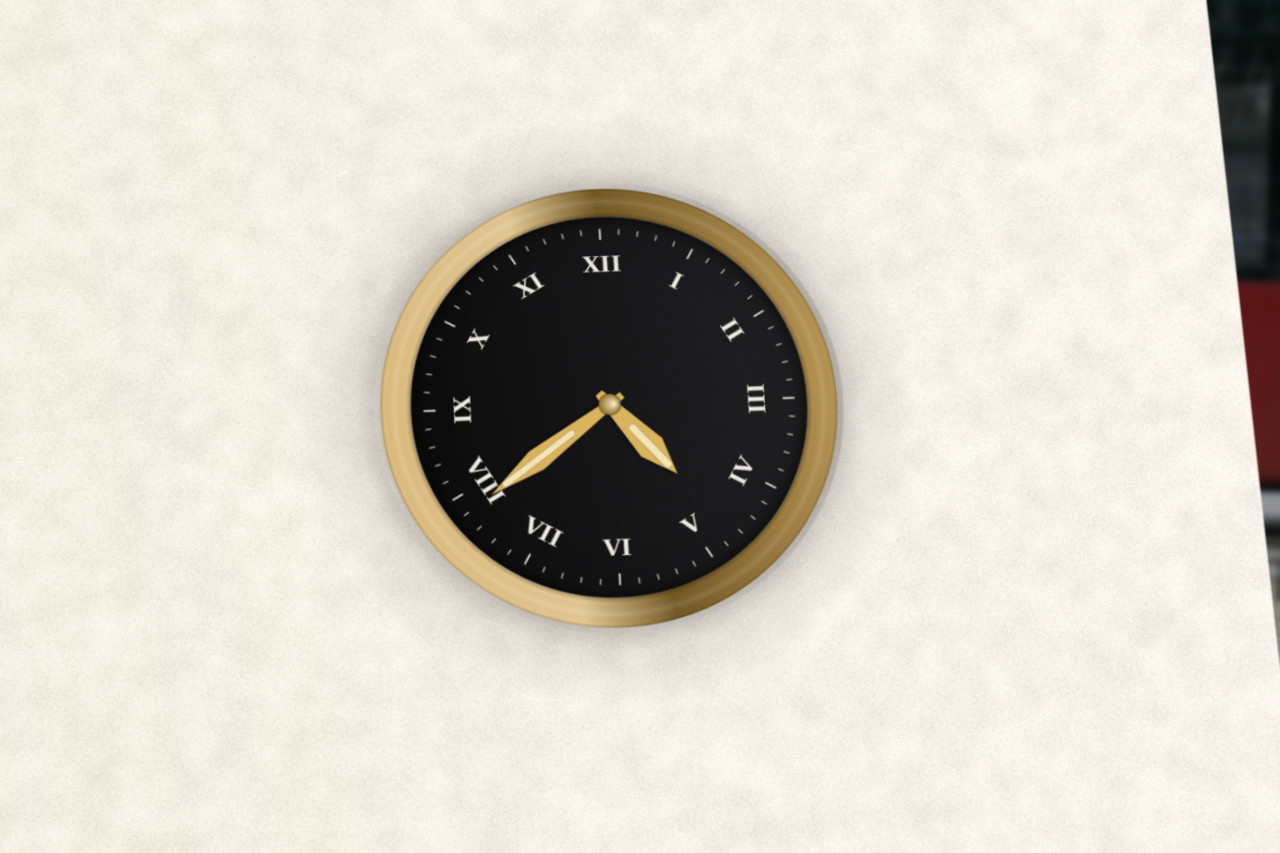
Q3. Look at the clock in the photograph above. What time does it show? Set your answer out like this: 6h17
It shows 4h39
